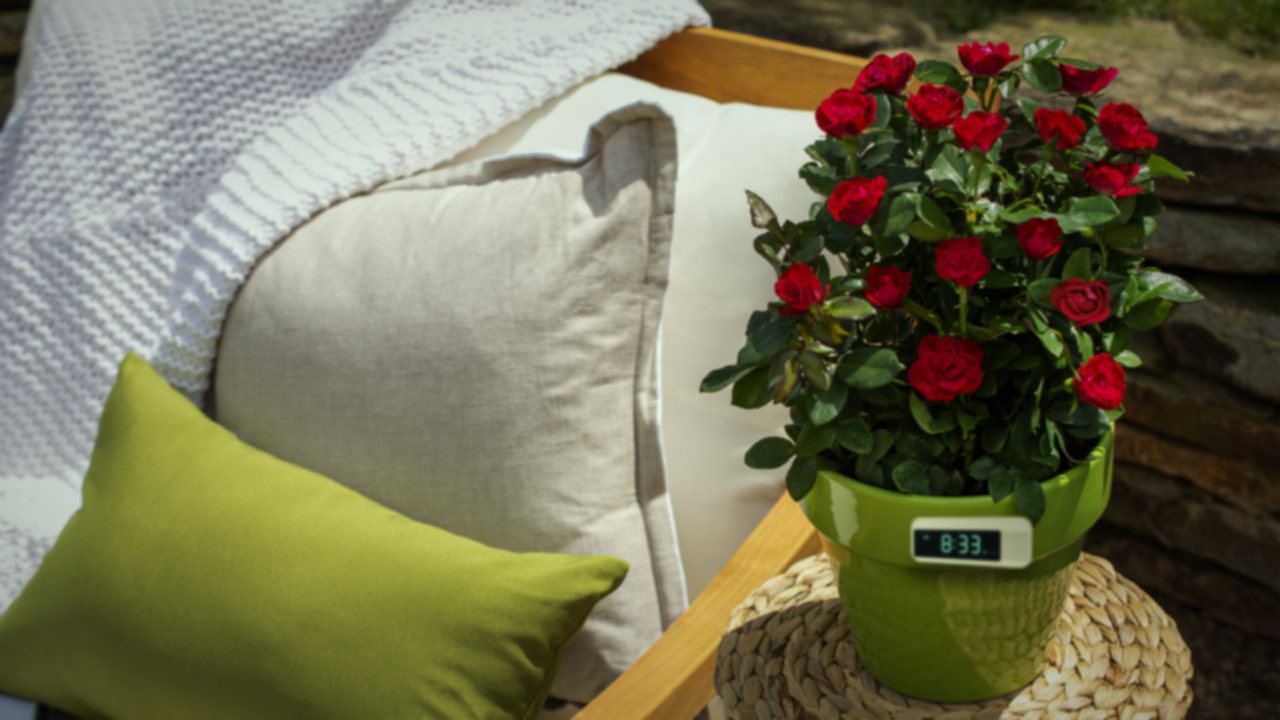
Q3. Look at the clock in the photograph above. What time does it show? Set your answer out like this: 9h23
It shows 8h33
